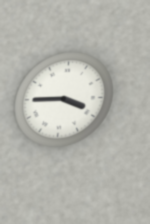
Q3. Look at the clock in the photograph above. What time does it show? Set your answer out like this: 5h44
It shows 3h45
